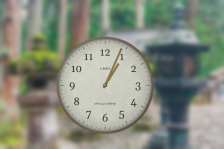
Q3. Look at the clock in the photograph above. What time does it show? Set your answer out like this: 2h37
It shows 1h04
